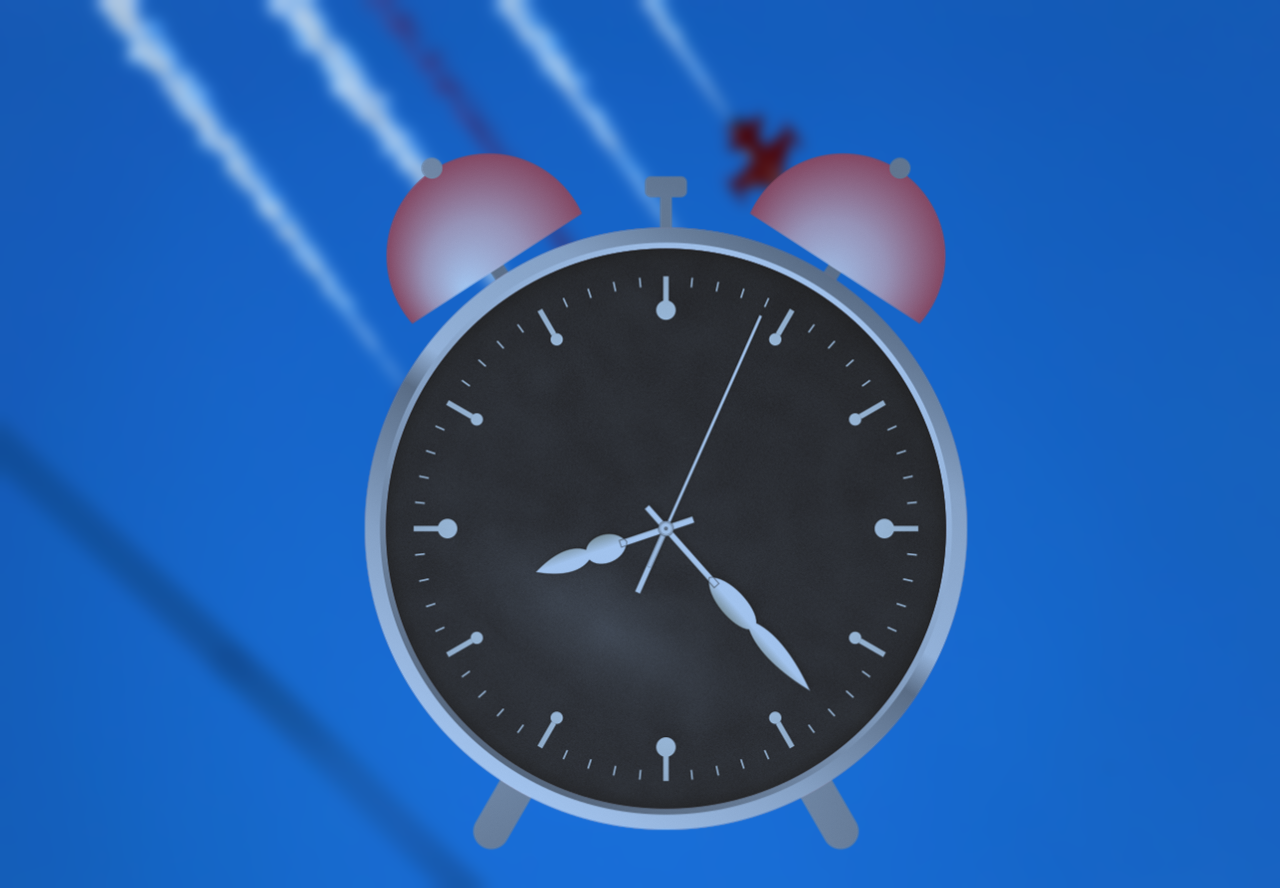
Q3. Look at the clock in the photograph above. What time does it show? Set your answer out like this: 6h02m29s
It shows 8h23m04s
